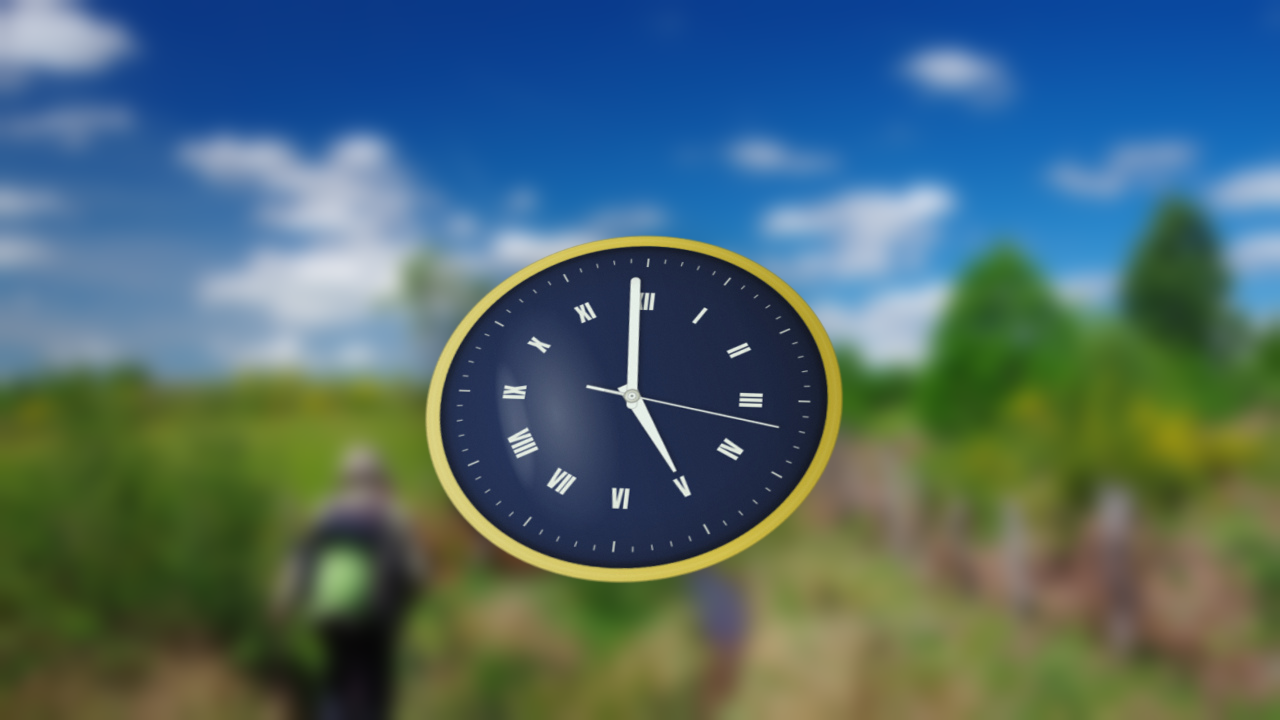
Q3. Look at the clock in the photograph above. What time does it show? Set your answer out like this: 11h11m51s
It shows 4h59m17s
